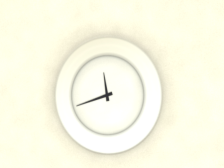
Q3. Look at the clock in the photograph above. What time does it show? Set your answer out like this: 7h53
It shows 11h42
